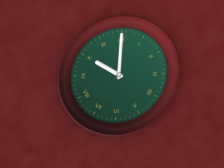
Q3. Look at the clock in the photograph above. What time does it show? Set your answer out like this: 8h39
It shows 10h00
